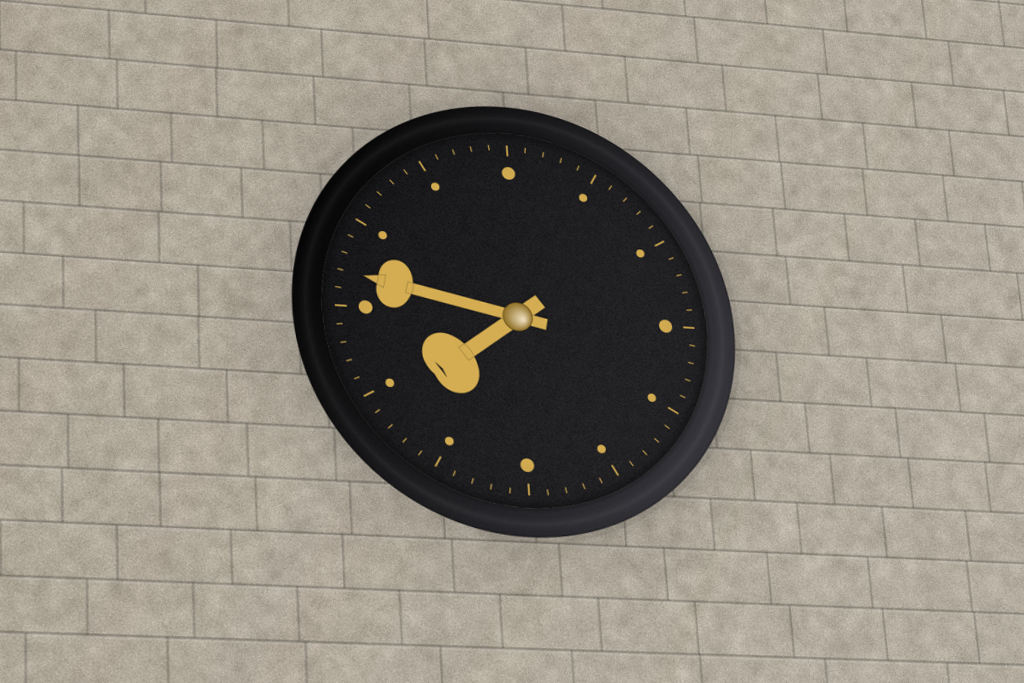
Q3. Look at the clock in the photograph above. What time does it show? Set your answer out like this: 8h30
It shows 7h47
